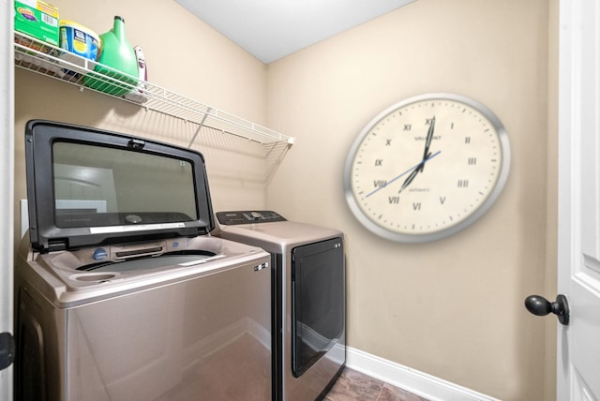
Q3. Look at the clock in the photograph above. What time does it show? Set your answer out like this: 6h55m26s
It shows 7h00m39s
